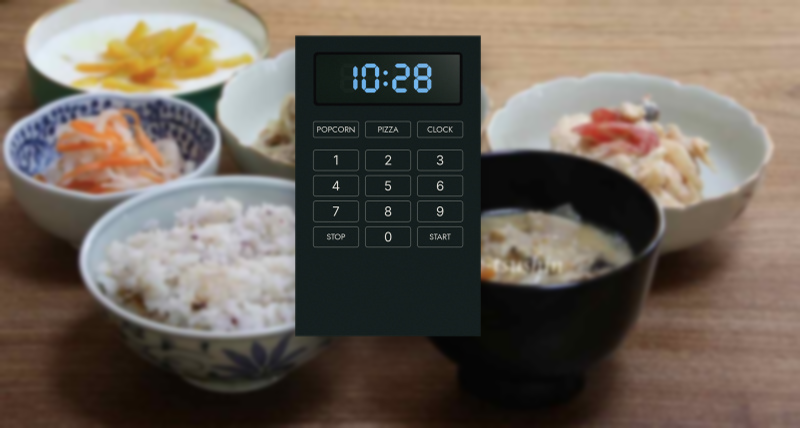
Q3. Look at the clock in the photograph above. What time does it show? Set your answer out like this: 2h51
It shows 10h28
